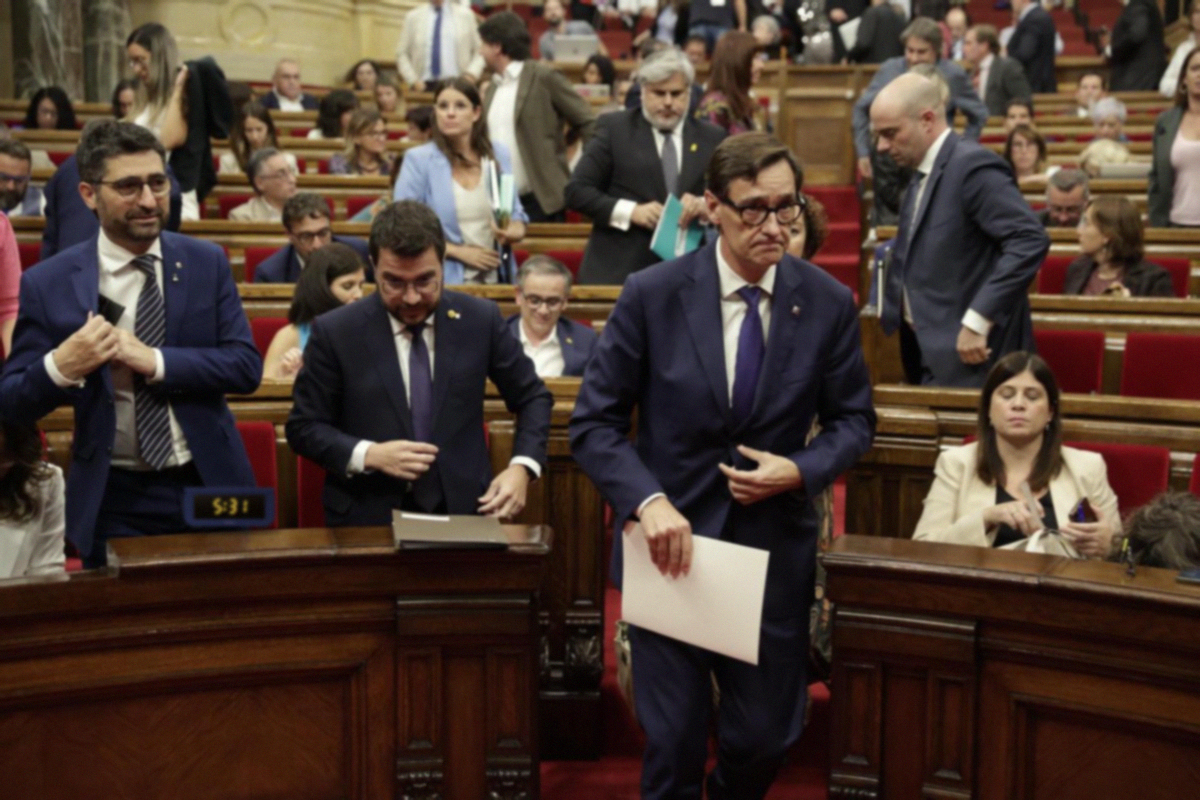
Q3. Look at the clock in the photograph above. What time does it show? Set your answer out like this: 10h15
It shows 5h31
